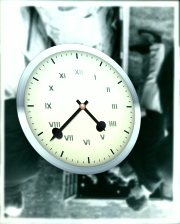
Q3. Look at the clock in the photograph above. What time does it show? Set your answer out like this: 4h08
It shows 4h38
